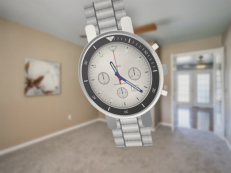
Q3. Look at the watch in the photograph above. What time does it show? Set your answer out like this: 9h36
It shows 11h22
